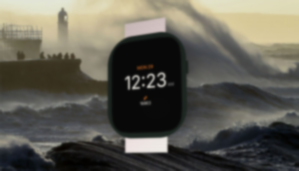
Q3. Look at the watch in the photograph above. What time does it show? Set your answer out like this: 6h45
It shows 12h23
